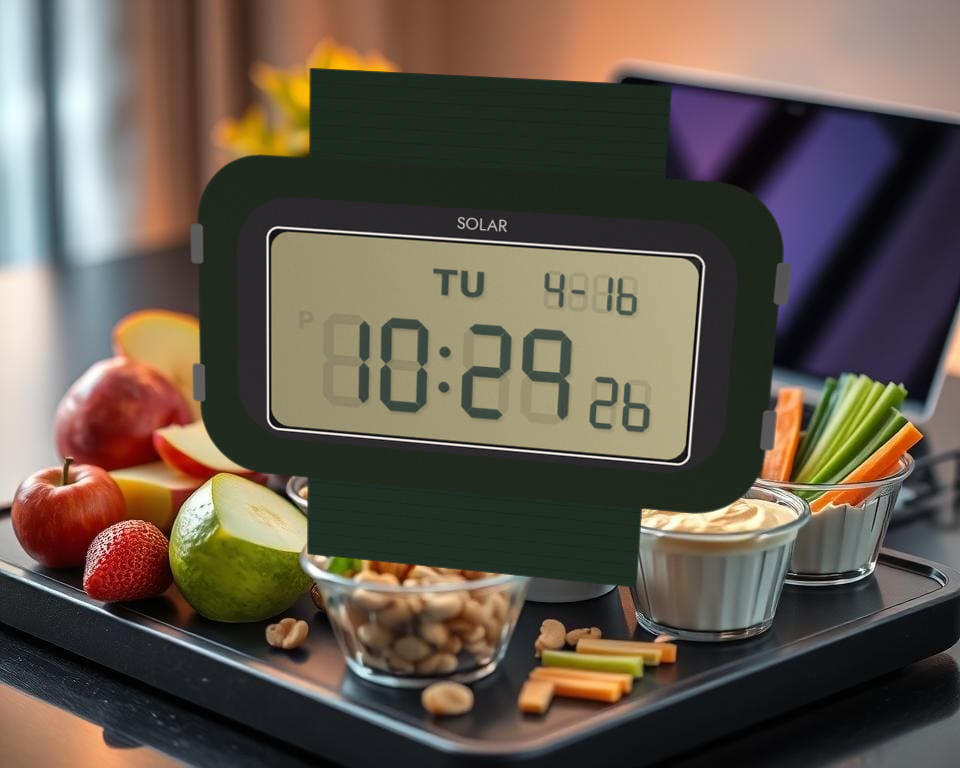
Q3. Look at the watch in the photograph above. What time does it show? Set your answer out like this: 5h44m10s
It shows 10h29m26s
